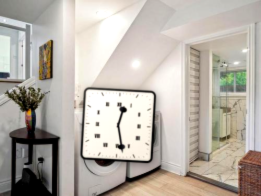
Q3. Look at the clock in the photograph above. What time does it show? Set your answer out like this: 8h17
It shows 12h28
